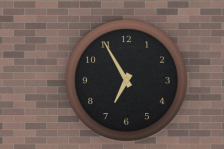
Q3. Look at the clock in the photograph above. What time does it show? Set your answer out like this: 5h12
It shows 6h55
